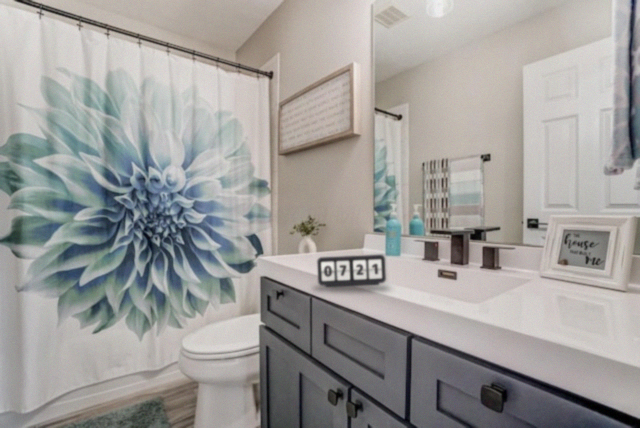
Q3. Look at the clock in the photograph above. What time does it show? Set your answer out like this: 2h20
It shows 7h21
